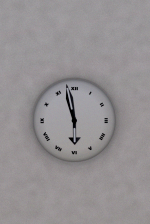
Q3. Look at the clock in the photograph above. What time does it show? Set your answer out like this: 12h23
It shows 5h58
